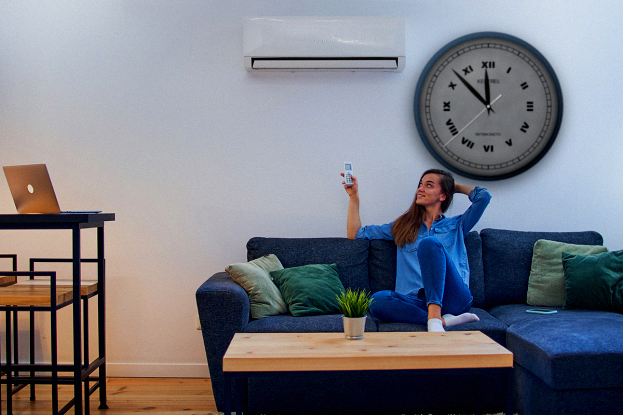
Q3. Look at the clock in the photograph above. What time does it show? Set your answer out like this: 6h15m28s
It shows 11h52m38s
